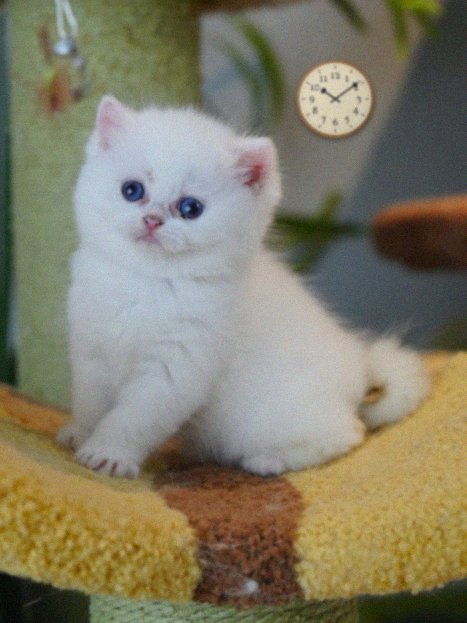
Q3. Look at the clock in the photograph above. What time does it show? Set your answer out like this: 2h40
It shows 10h09
